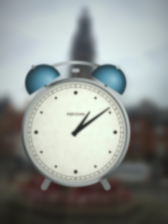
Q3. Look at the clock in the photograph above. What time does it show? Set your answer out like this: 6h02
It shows 1h09
